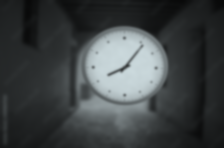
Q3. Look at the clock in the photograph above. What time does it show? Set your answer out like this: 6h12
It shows 8h06
